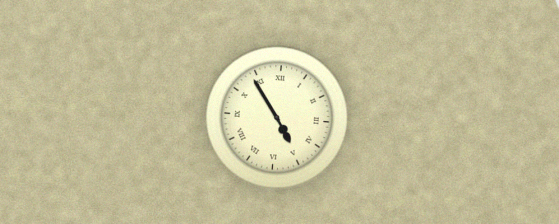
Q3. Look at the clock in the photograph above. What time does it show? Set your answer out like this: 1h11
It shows 4h54
